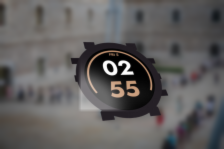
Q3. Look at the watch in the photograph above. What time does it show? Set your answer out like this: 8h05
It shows 2h55
